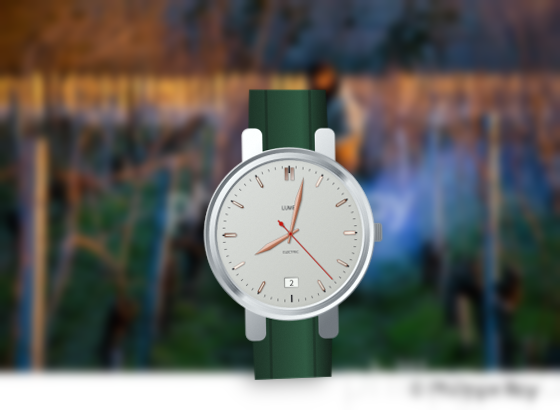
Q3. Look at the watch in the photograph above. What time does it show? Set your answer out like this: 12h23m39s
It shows 8h02m23s
